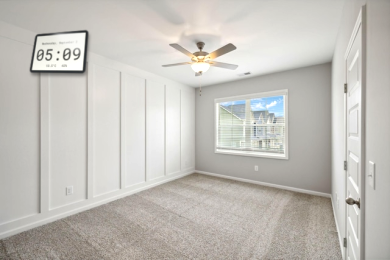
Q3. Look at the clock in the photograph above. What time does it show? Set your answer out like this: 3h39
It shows 5h09
